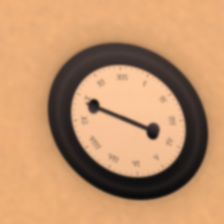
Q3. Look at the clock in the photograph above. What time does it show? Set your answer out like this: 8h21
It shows 3h49
